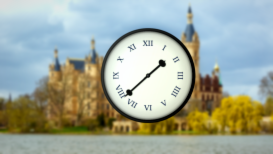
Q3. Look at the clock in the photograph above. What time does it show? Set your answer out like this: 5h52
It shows 1h38
